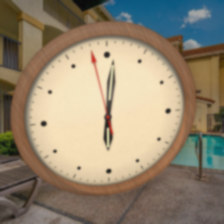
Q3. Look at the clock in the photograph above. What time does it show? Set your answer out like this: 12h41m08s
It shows 6h00m58s
